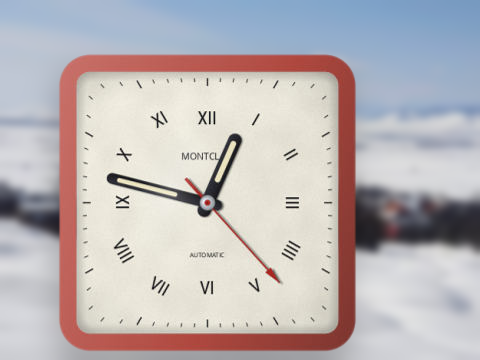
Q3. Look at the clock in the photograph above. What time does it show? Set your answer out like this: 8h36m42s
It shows 12h47m23s
